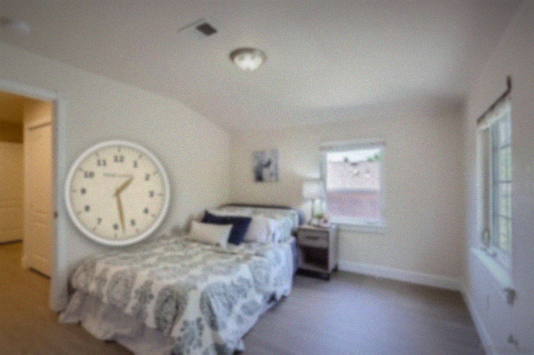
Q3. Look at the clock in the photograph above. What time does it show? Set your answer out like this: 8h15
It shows 1h28
